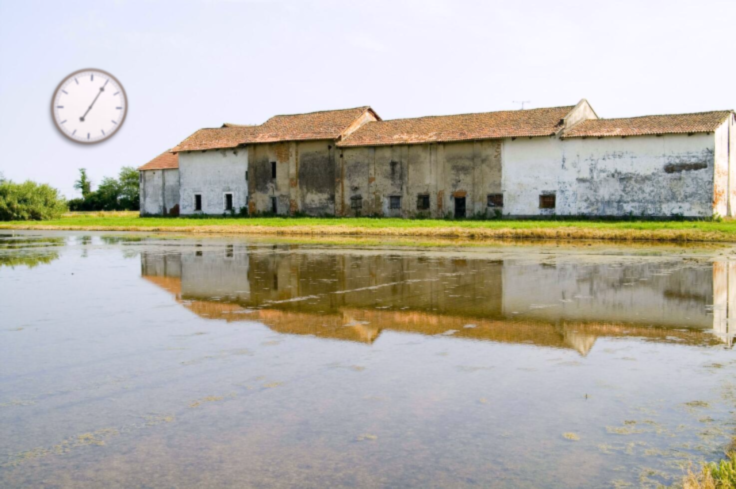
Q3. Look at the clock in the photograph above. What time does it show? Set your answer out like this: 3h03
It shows 7h05
